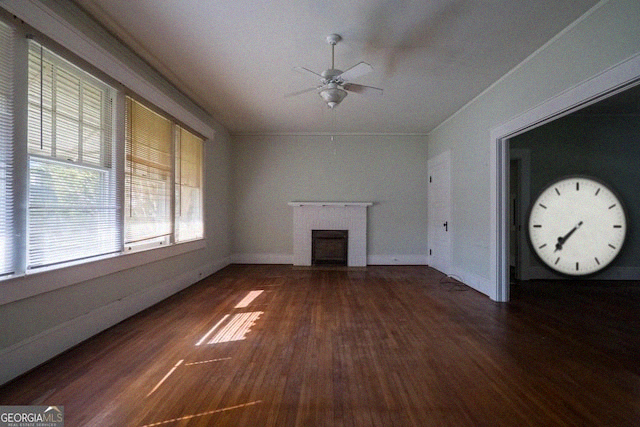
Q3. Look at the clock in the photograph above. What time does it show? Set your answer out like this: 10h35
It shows 7h37
